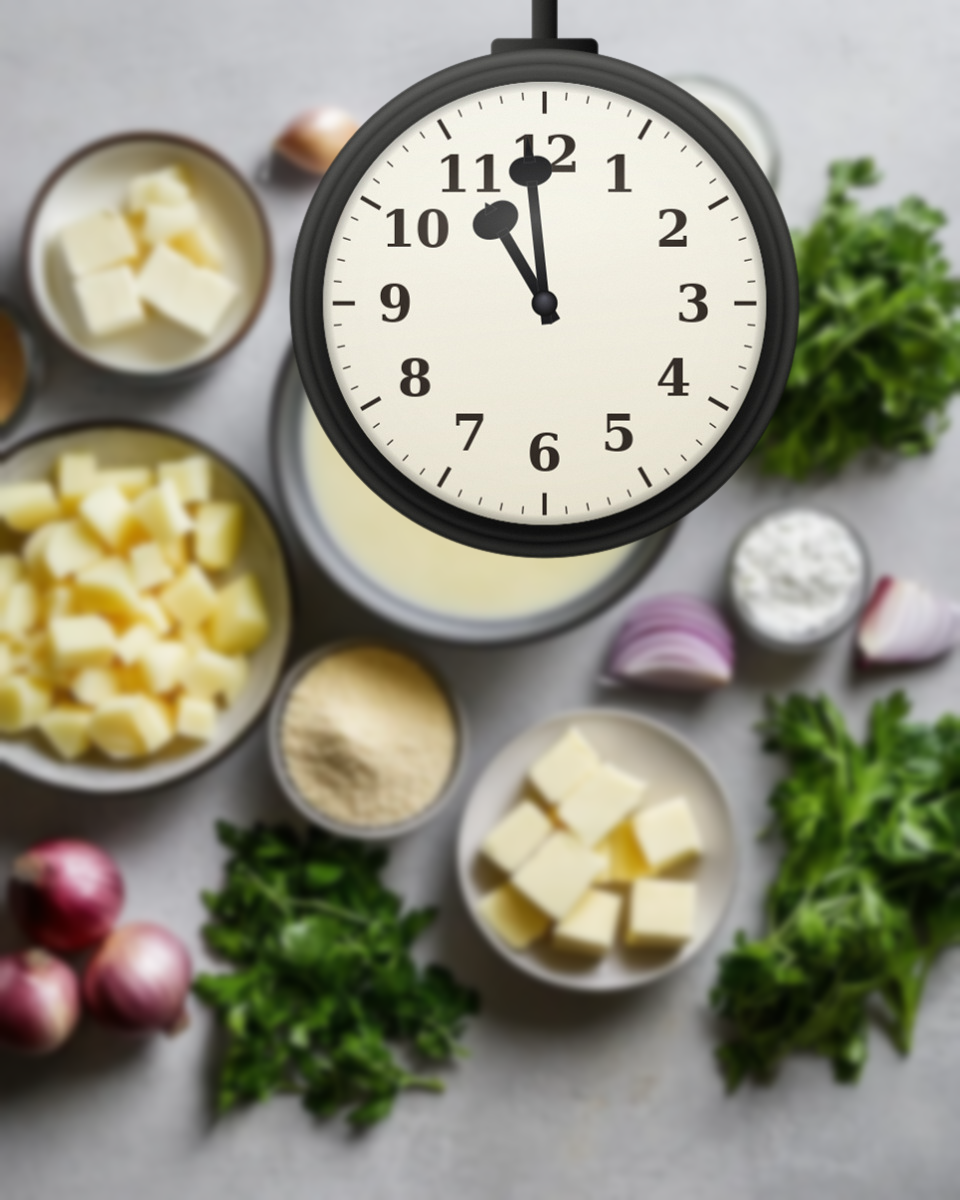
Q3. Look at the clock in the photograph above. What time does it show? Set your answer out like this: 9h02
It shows 10h59
